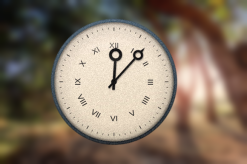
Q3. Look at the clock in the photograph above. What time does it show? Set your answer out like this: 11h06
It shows 12h07
